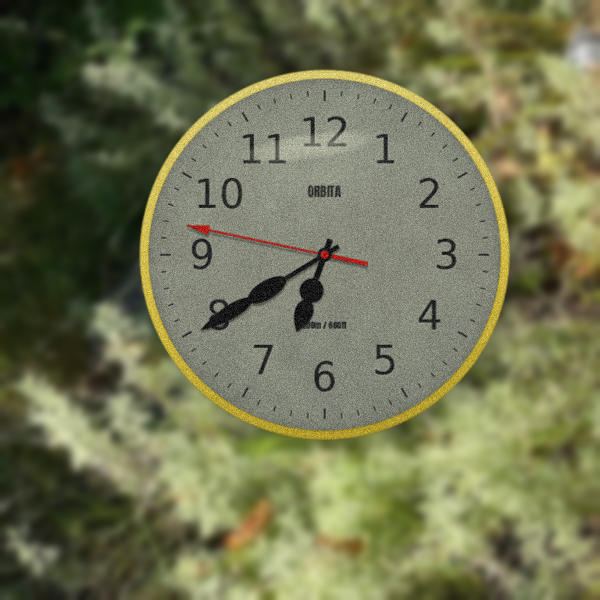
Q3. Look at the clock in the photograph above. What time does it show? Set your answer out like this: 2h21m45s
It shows 6h39m47s
